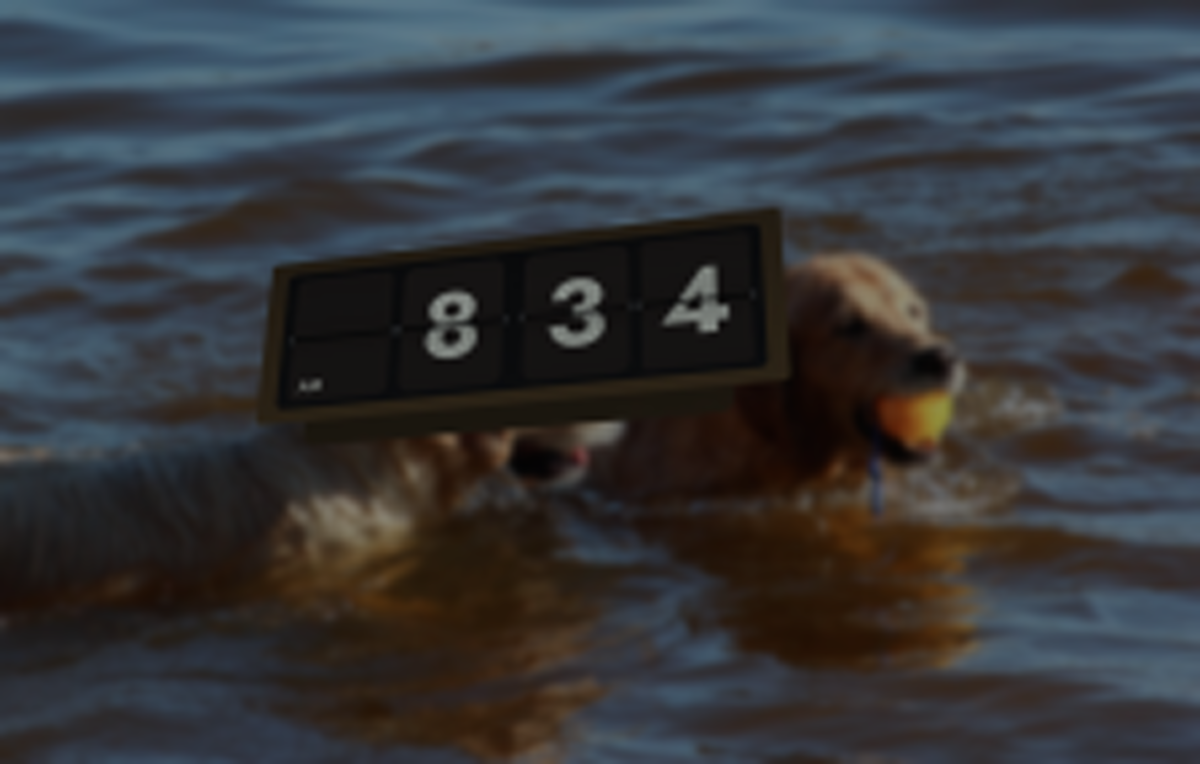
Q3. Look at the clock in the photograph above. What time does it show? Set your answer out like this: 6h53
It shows 8h34
